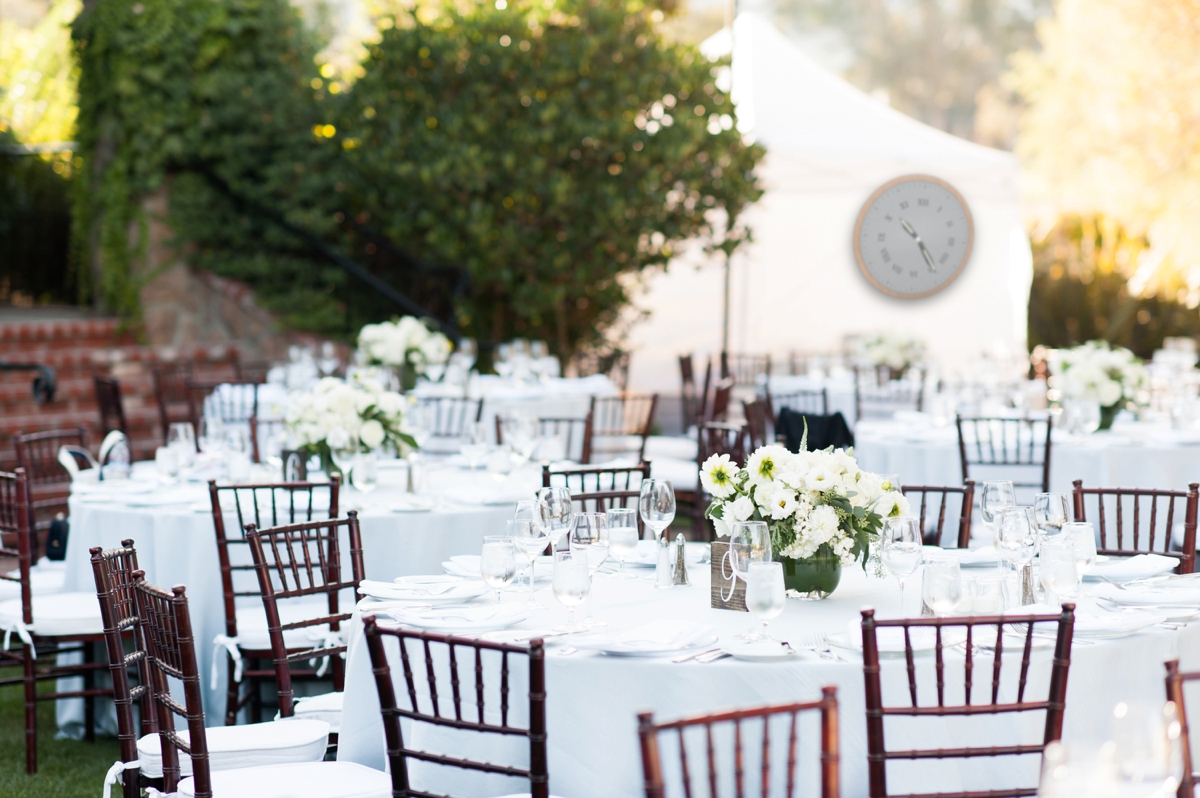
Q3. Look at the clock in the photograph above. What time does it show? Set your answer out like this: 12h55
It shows 10h24
